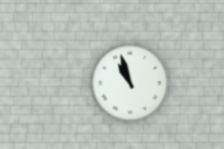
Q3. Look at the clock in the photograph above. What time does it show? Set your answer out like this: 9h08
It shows 10h57
